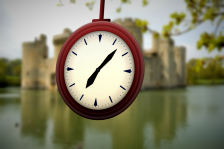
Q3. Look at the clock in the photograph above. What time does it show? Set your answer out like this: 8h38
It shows 7h07
